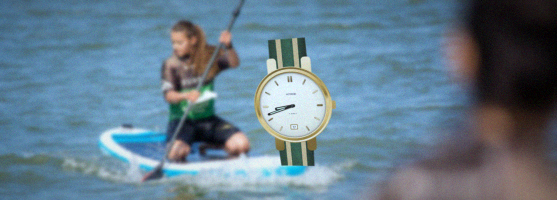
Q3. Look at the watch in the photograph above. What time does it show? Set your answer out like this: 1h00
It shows 8h42
